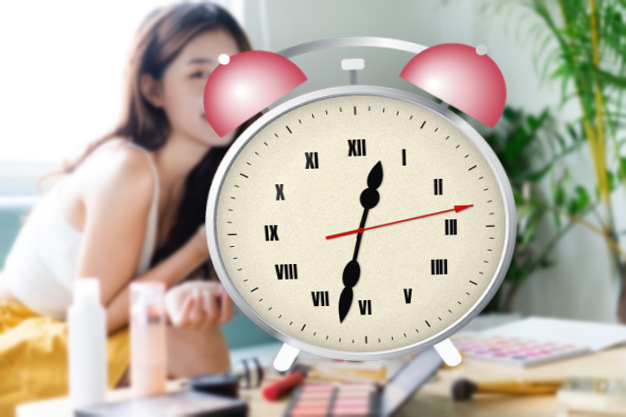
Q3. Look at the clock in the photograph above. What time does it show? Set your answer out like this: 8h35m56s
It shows 12h32m13s
